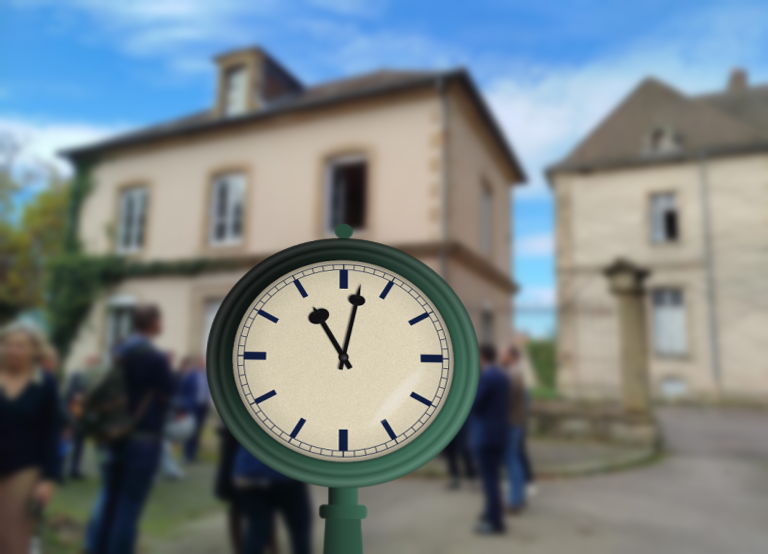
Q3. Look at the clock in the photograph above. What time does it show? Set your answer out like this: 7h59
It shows 11h02
